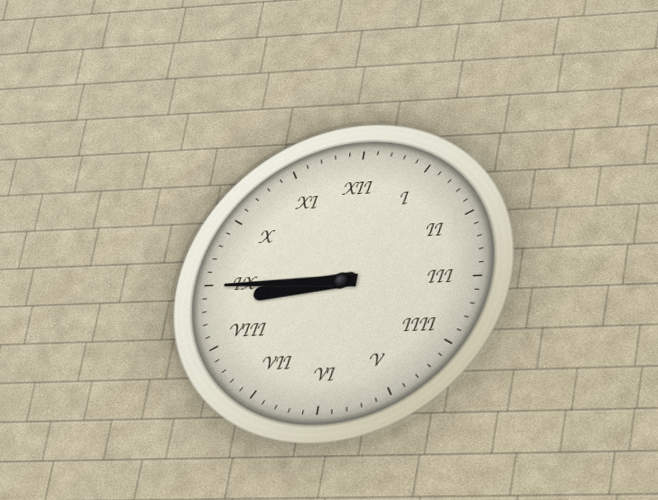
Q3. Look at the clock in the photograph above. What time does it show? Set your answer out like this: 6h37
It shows 8h45
